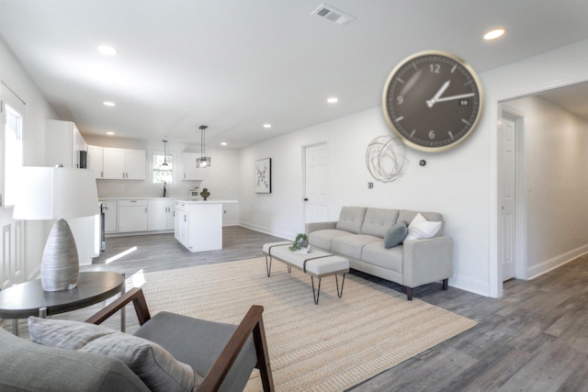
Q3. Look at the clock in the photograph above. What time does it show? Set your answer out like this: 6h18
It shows 1h13
